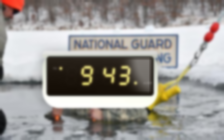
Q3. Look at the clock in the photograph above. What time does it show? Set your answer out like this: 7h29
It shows 9h43
